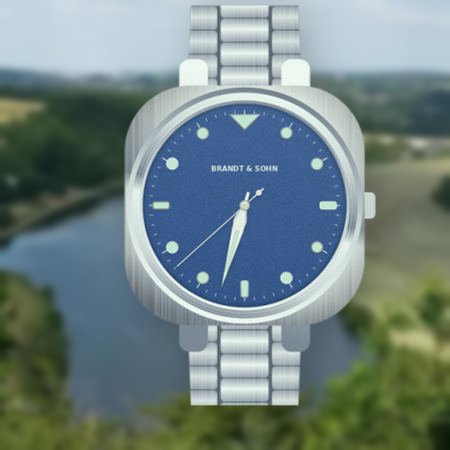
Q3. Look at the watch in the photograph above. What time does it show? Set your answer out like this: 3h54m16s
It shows 6h32m38s
